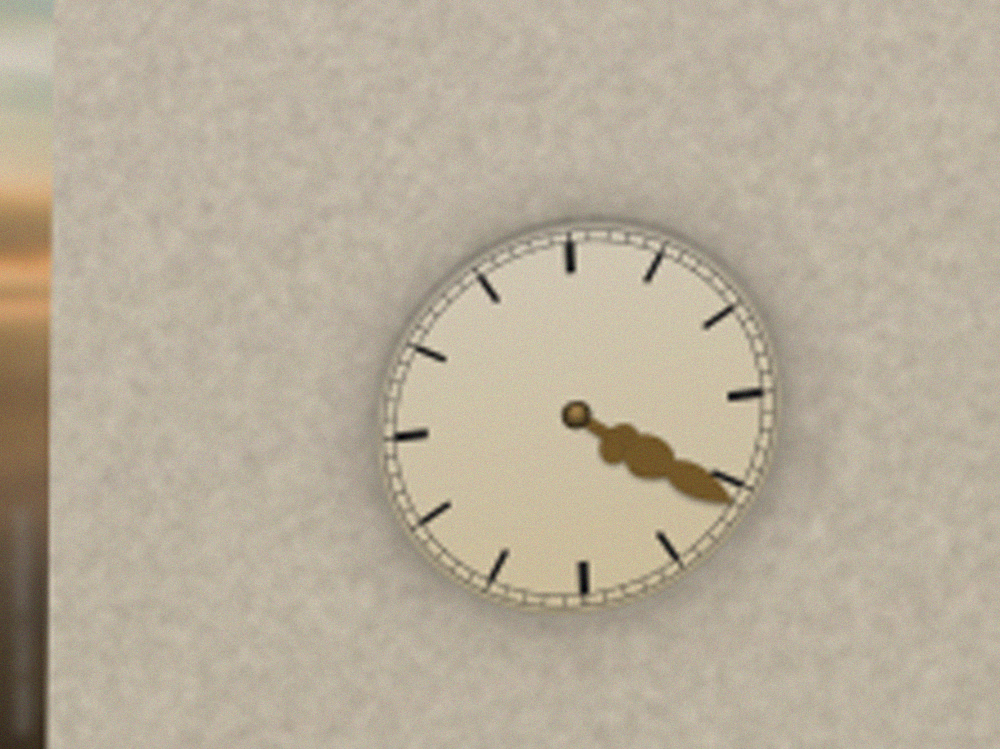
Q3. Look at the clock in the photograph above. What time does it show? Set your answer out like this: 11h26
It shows 4h21
